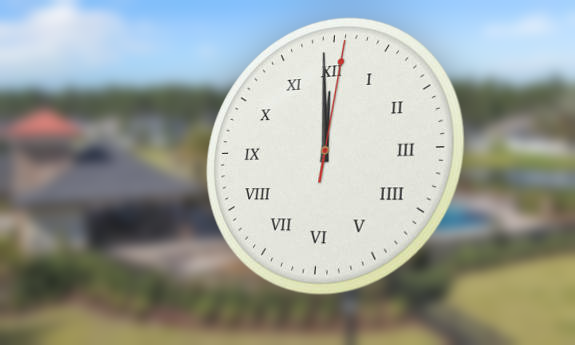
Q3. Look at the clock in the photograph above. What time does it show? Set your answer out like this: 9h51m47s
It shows 11h59m01s
